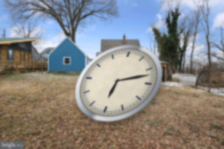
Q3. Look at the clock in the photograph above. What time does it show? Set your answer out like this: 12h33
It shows 6h12
